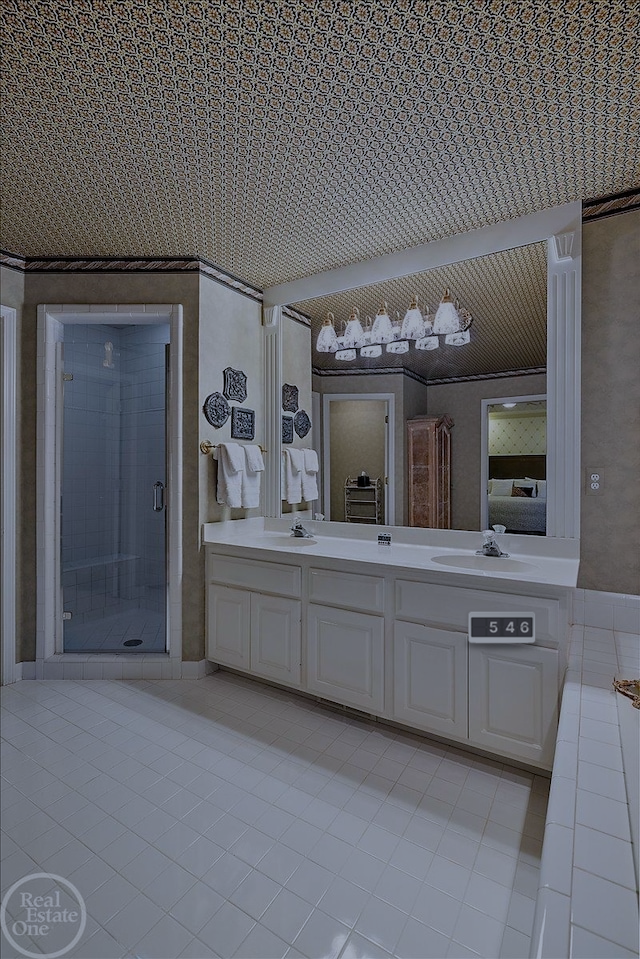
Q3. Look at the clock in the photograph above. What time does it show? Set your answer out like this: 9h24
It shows 5h46
